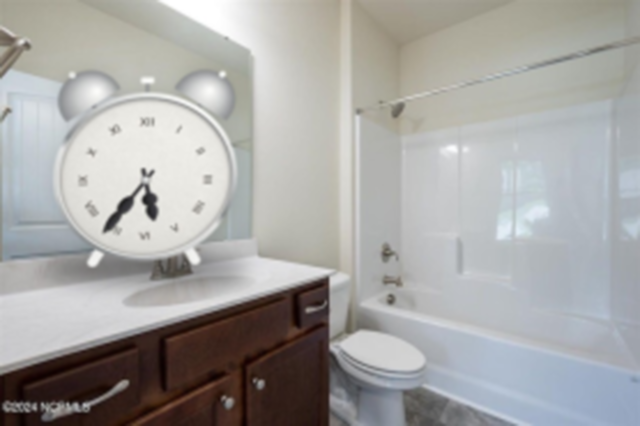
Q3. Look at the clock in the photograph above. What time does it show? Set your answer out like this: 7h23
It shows 5h36
